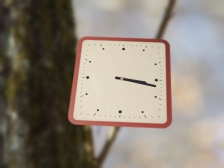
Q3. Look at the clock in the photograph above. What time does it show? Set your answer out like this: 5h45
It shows 3h17
